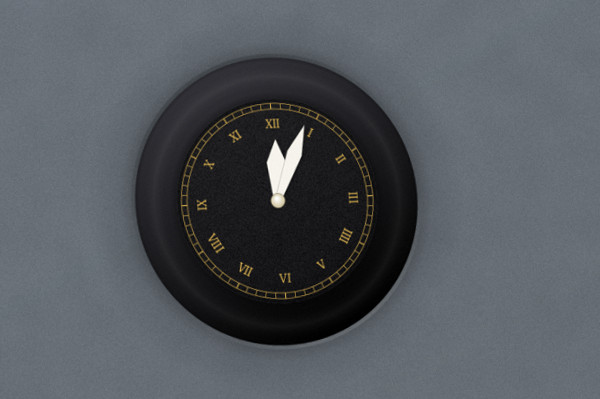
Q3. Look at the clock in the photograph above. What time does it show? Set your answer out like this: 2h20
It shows 12h04
